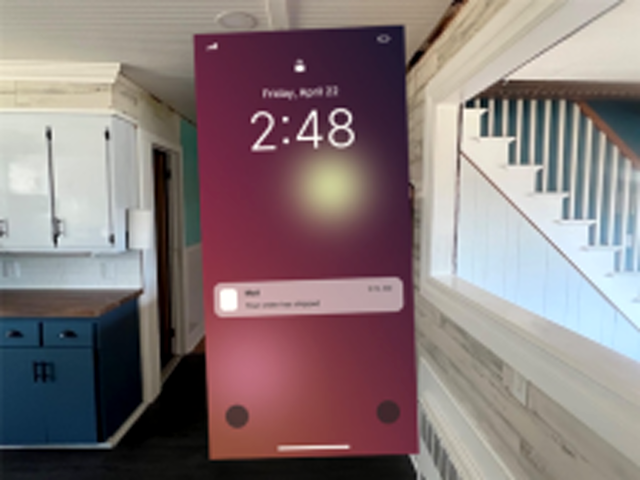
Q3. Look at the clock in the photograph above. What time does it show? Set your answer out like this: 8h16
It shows 2h48
